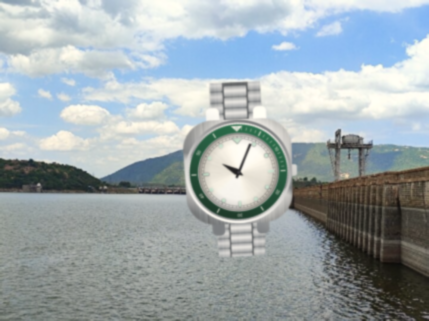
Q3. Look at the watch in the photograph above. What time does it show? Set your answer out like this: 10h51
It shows 10h04
